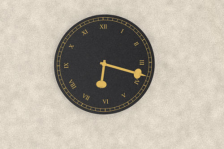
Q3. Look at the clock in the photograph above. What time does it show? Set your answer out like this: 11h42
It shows 6h18
